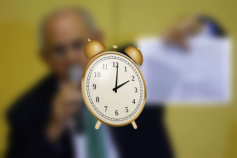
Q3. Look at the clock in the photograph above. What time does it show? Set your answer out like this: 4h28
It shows 2h01
